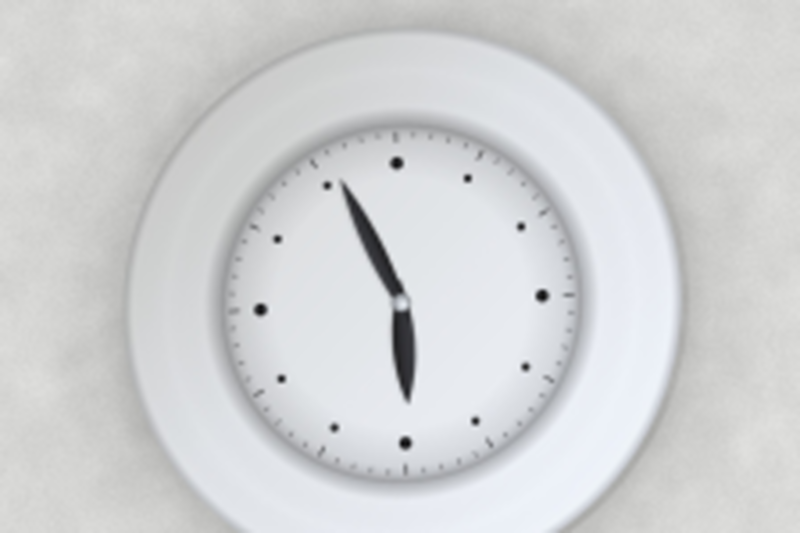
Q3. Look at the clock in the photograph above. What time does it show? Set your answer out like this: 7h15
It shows 5h56
